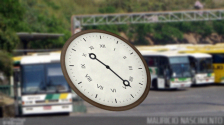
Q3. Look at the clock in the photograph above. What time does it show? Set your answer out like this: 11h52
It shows 10h23
